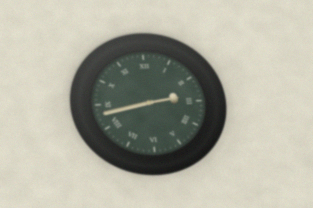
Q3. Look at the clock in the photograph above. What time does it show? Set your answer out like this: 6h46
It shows 2h43
